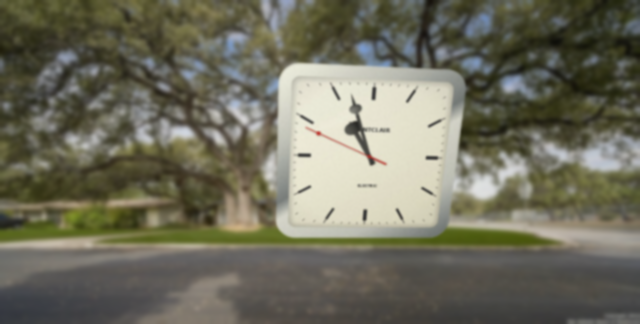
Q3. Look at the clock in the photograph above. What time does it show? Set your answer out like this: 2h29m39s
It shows 10h56m49s
